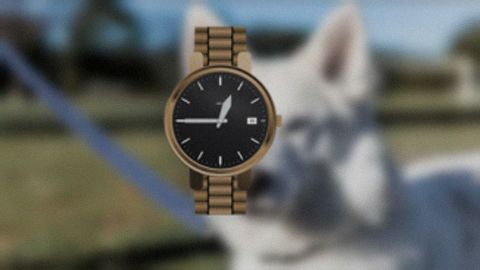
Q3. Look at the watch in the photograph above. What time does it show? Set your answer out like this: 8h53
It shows 12h45
